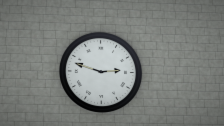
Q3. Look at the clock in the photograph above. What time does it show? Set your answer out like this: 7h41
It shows 2h48
